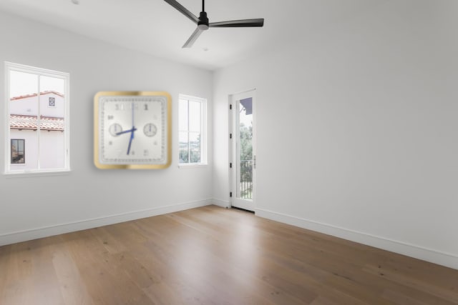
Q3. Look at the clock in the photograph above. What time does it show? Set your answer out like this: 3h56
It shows 8h32
